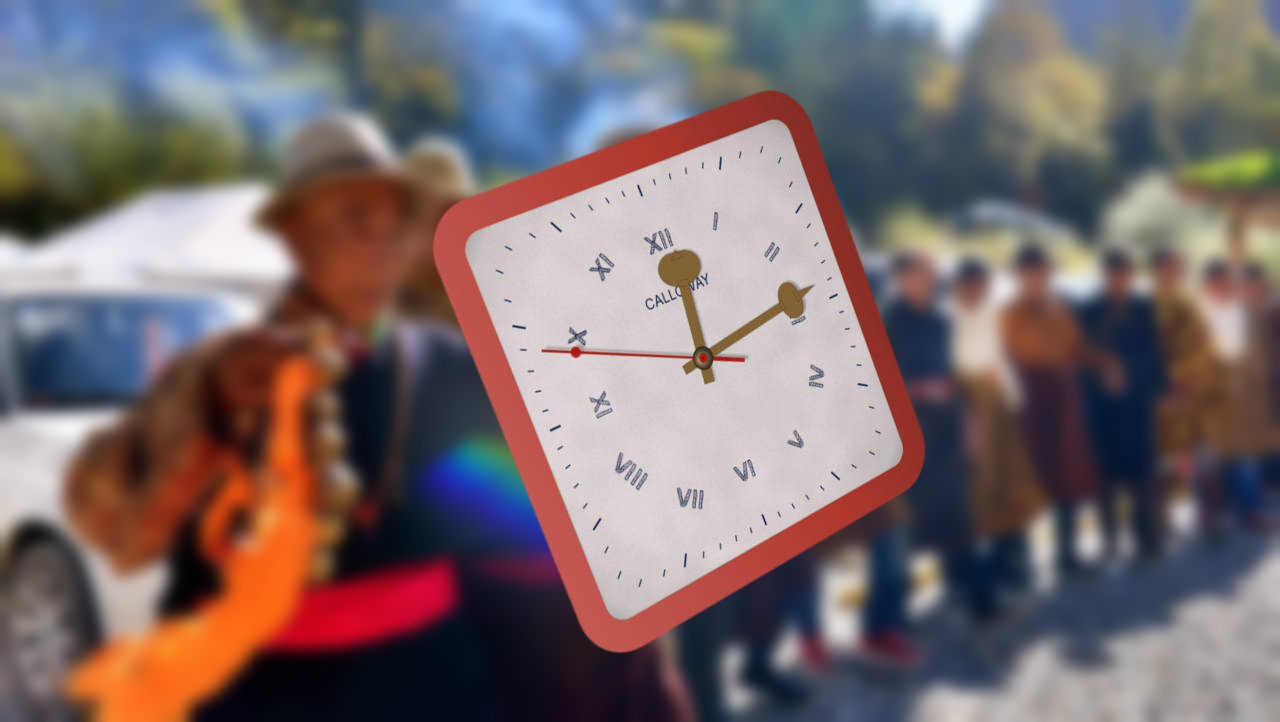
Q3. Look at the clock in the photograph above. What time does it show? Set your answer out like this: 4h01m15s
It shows 12h13m49s
